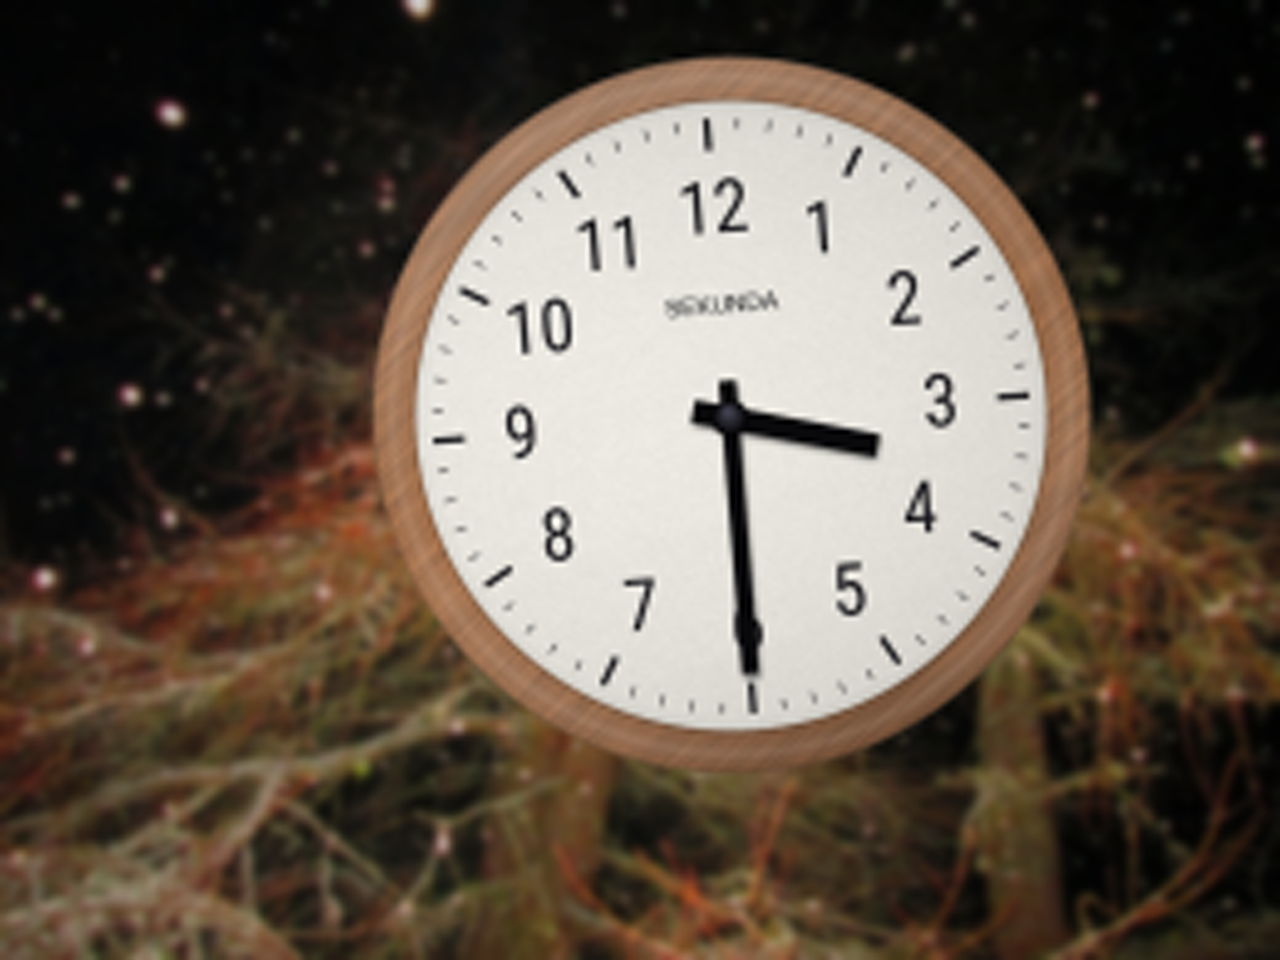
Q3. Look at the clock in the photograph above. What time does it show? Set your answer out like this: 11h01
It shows 3h30
